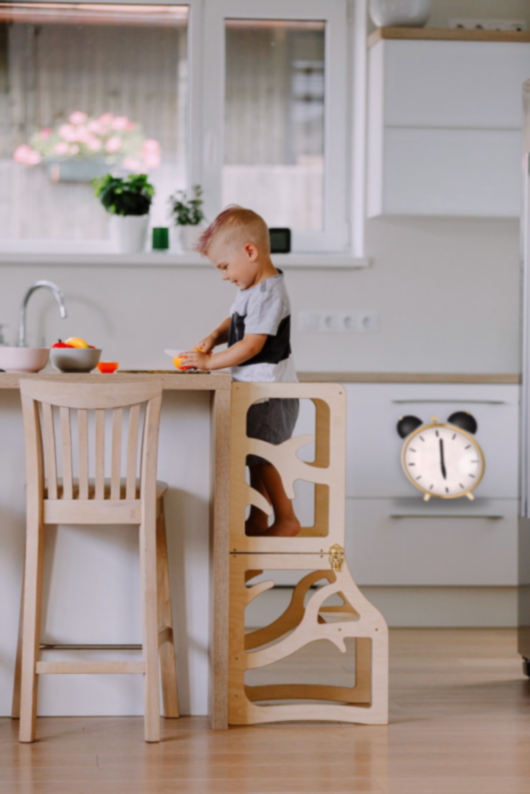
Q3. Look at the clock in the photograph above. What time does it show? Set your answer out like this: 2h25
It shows 6h01
